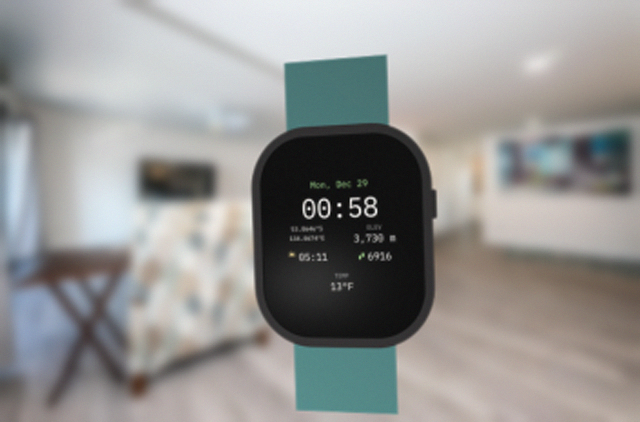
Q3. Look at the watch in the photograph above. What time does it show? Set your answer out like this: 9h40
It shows 0h58
